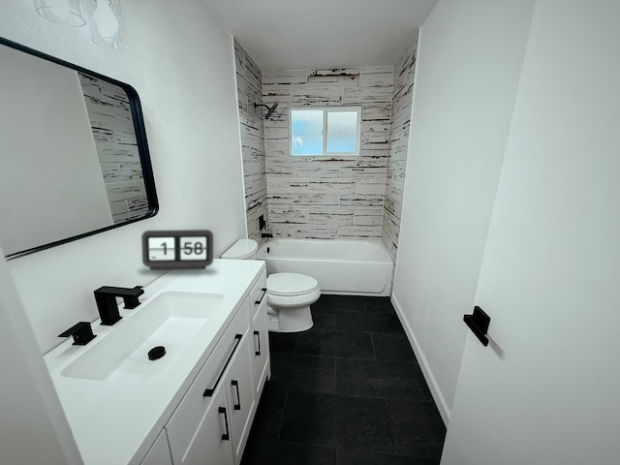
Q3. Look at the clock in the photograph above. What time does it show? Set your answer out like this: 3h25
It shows 1h58
